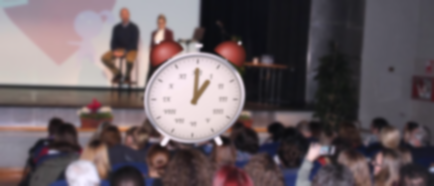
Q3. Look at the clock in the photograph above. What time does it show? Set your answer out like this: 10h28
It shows 1h00
